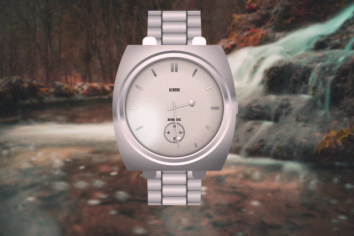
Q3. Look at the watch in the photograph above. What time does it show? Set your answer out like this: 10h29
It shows 2h29
